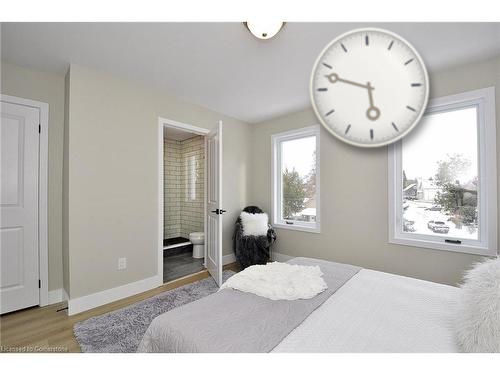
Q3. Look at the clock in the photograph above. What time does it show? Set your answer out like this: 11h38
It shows 5h48
